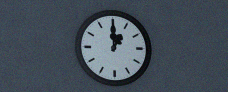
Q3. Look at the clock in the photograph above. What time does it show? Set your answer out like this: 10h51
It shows 1h00
